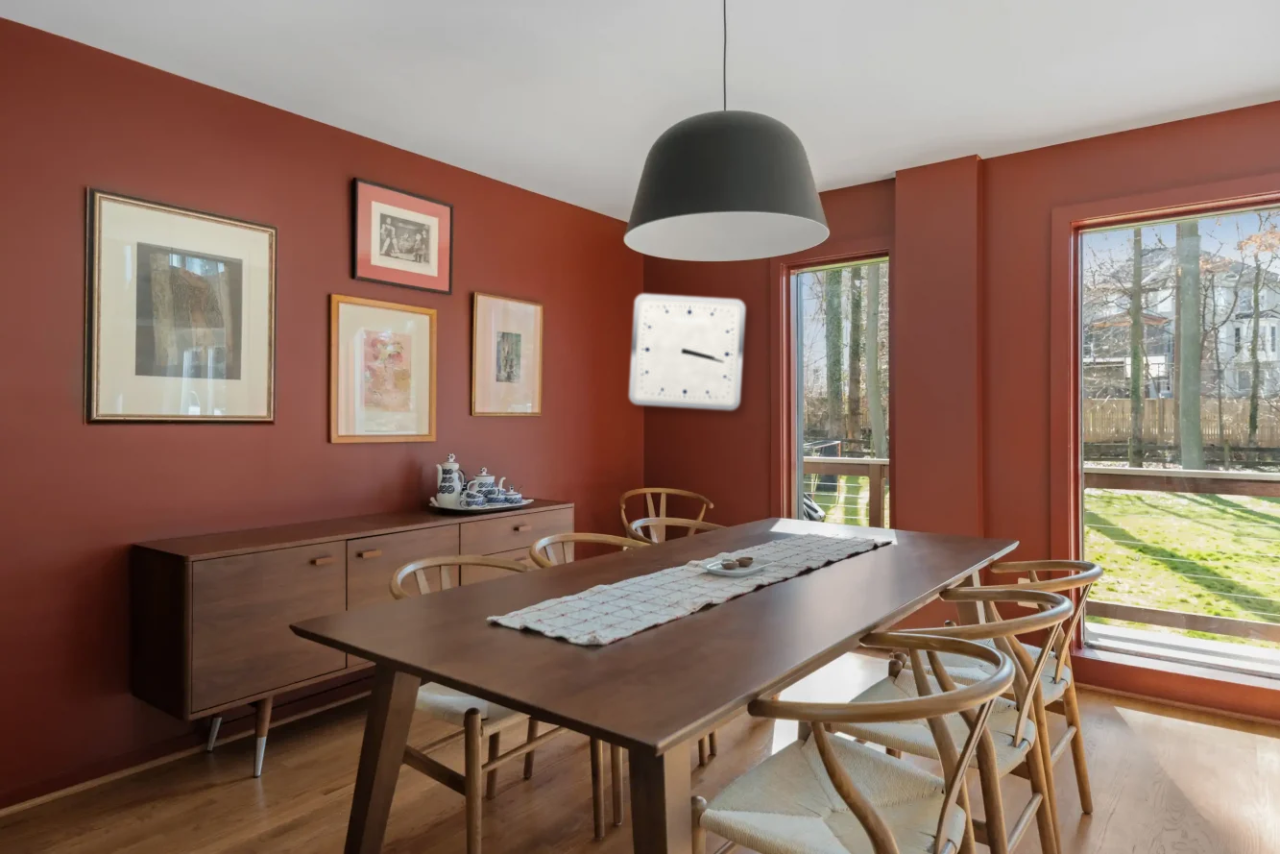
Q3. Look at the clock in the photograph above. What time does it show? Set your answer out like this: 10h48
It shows 3h17
